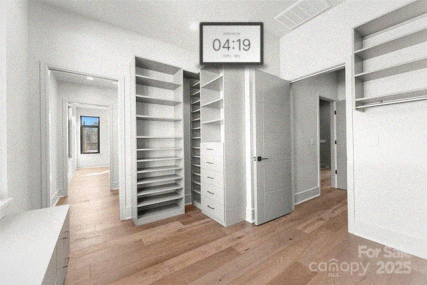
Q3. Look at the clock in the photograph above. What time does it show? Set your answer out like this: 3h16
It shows 4h19
